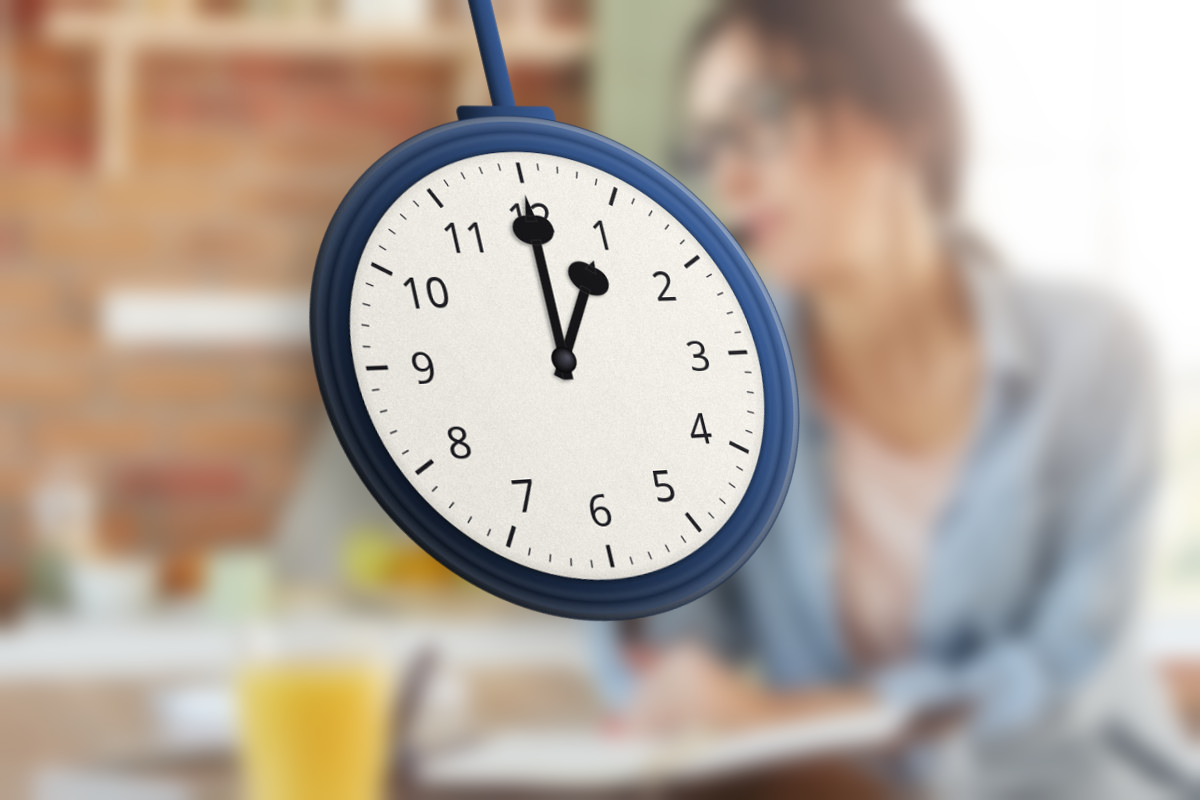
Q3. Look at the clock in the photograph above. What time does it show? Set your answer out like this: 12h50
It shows 1h00
